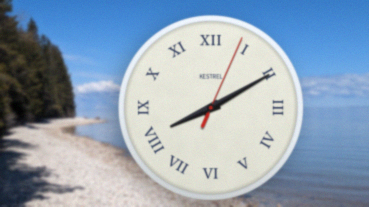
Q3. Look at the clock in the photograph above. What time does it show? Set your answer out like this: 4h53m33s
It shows 8h10m04s
